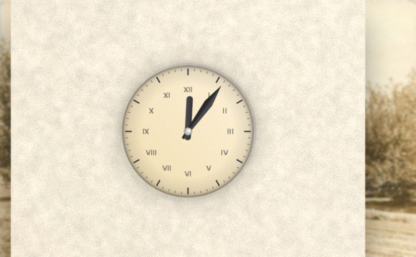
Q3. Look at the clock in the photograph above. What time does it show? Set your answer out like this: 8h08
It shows 12h06
